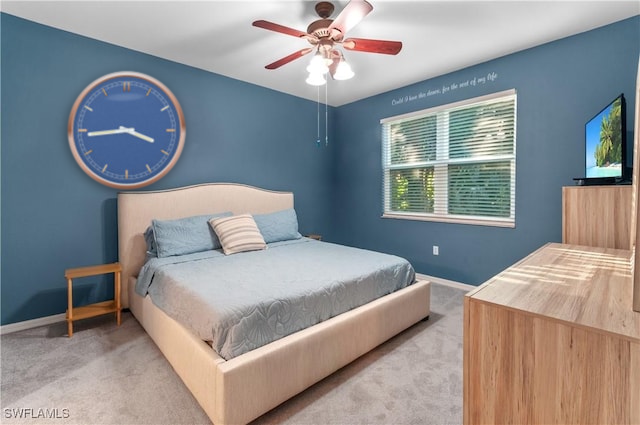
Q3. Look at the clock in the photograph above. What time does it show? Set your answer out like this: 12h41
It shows 3h44
